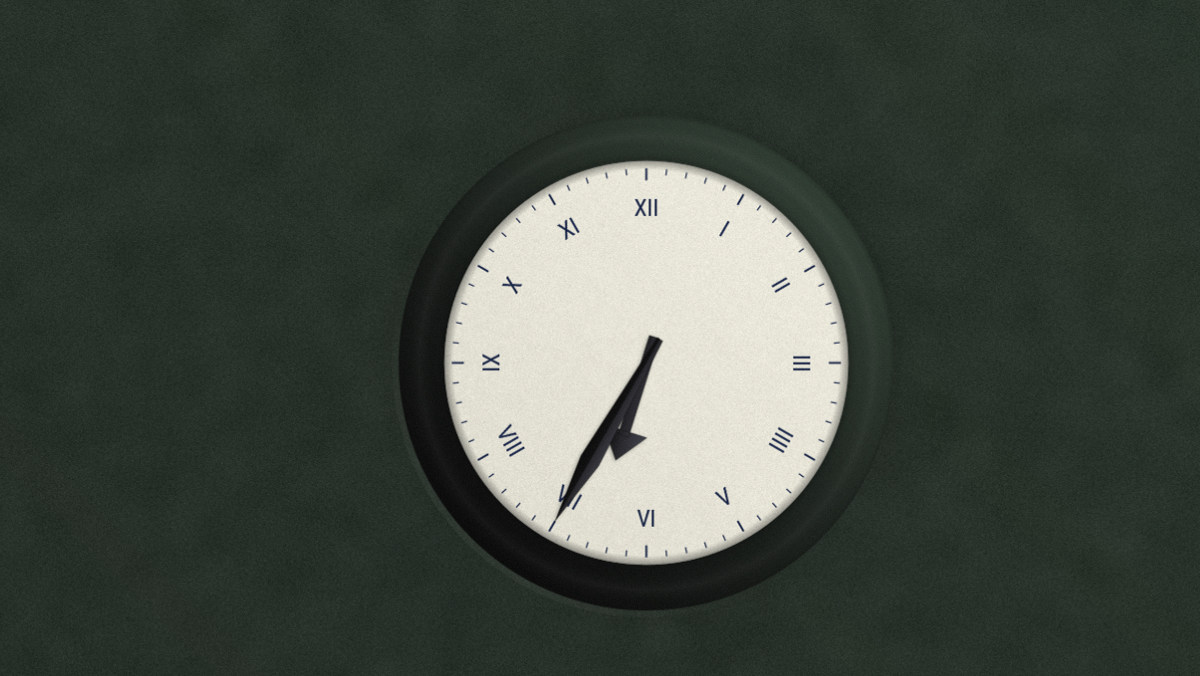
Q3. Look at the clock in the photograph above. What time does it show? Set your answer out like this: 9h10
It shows 6h35
